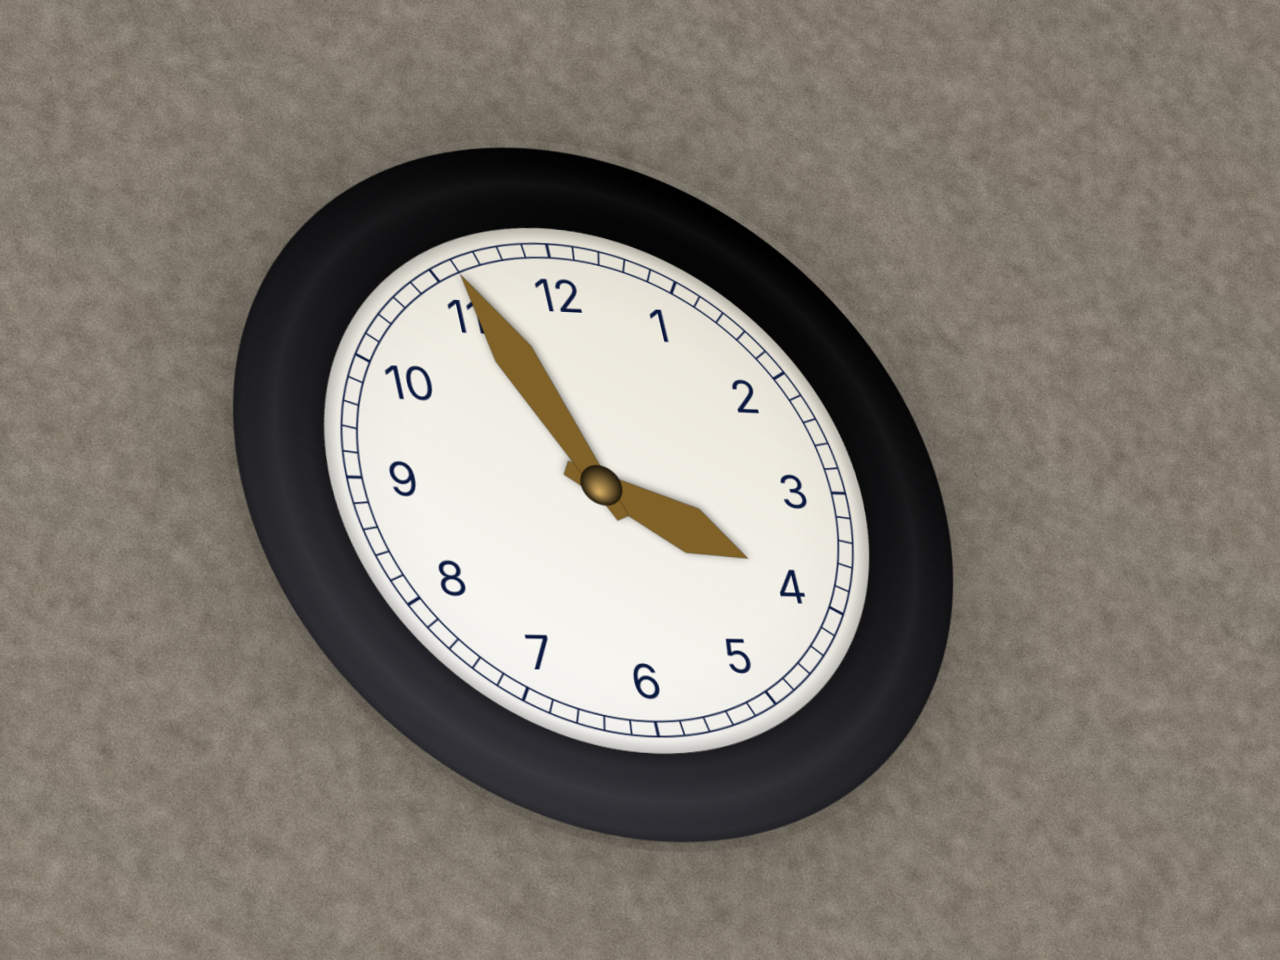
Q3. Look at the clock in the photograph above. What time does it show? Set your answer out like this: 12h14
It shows 3h56
